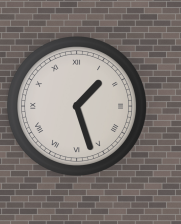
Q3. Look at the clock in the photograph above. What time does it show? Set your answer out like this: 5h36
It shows 1h27
